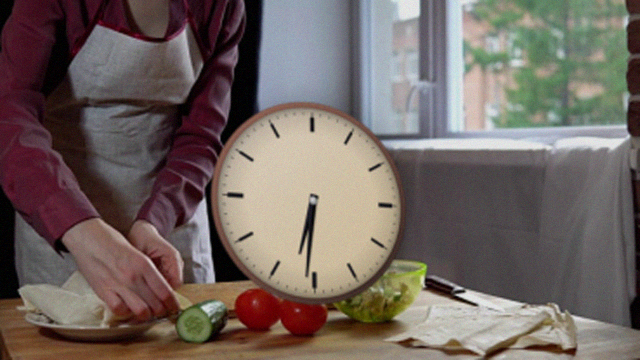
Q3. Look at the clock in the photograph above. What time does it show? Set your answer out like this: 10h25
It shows 6h31
